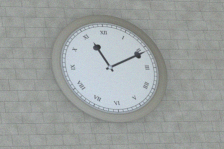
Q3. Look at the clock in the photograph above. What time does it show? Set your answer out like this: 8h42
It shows 11h11
